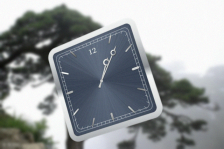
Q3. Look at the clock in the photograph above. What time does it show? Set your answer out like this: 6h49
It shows 1h07
